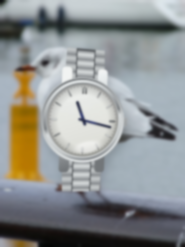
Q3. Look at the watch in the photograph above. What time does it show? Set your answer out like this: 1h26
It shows 11h17
